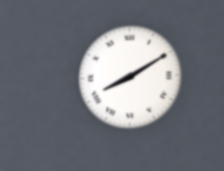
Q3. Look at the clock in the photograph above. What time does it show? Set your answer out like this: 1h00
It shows 8h10
